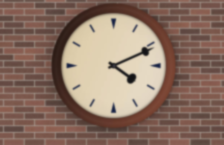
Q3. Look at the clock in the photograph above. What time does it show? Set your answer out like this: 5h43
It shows 4h11
